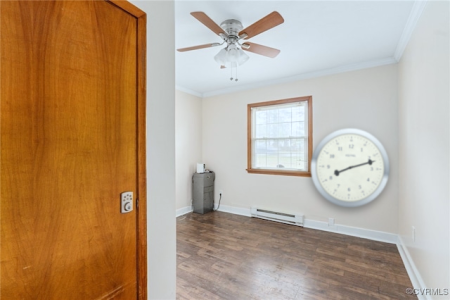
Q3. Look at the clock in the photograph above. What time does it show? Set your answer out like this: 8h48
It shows 8h12
